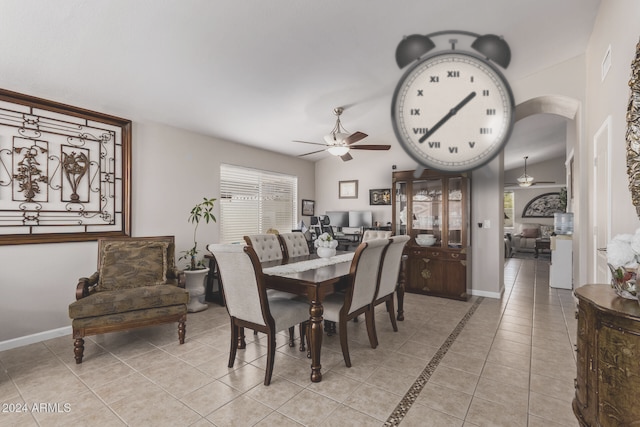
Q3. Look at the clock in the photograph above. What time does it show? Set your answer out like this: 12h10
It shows 1h38
